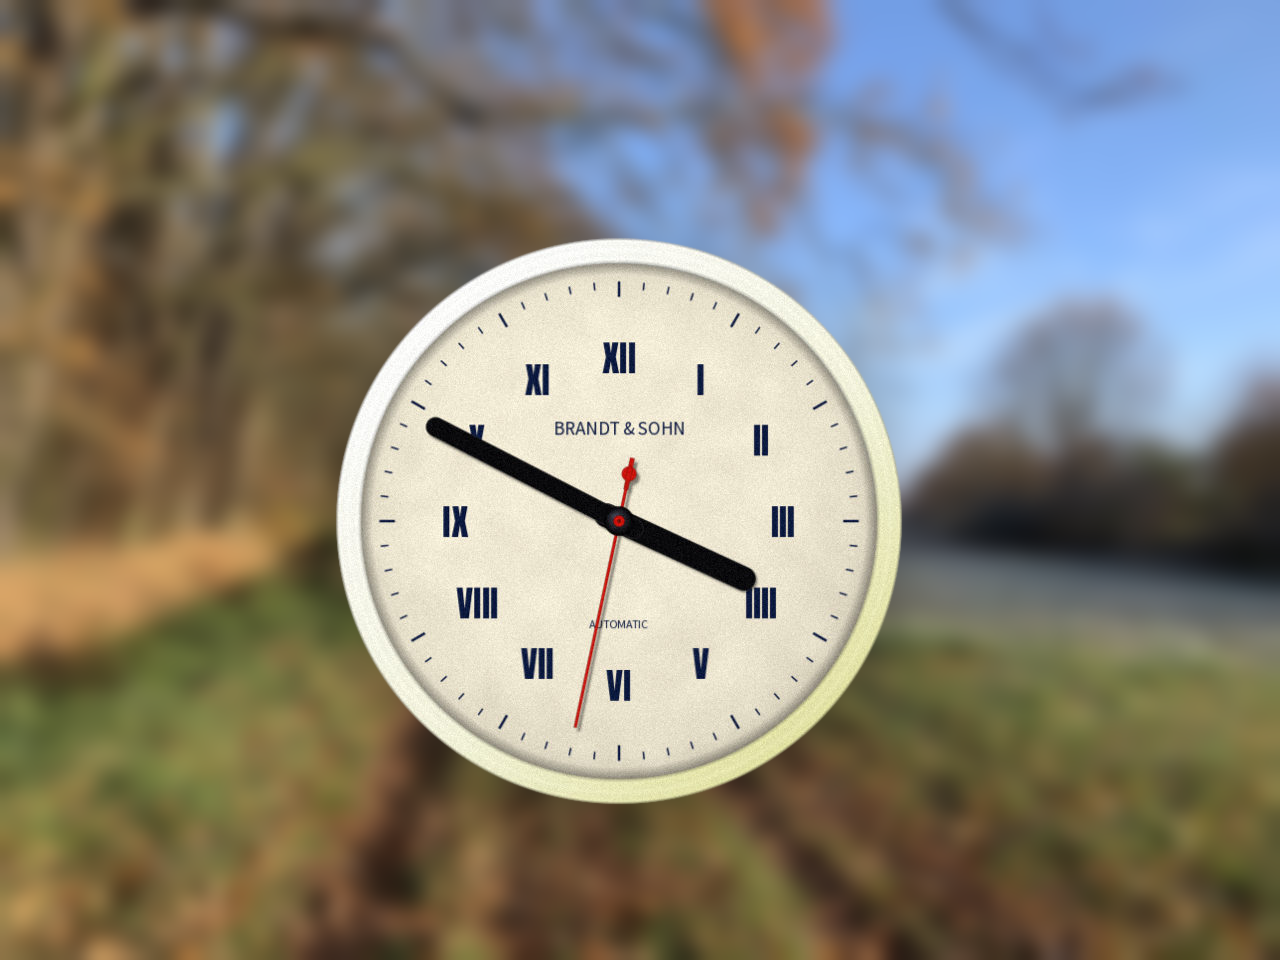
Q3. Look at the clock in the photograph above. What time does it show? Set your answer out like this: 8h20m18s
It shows 3h49m32s
